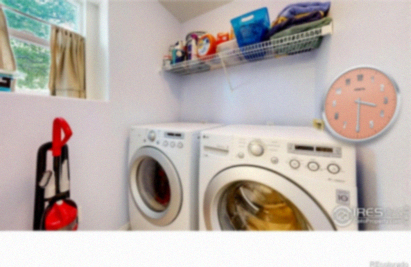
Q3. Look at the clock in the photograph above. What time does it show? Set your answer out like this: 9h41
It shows 3h30
